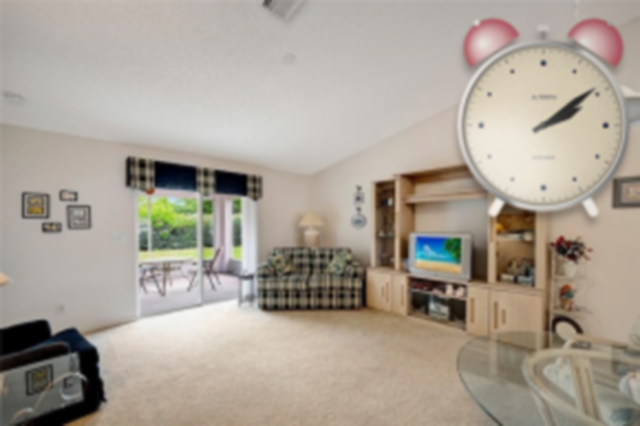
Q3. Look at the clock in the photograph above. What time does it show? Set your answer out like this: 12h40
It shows 2h09
